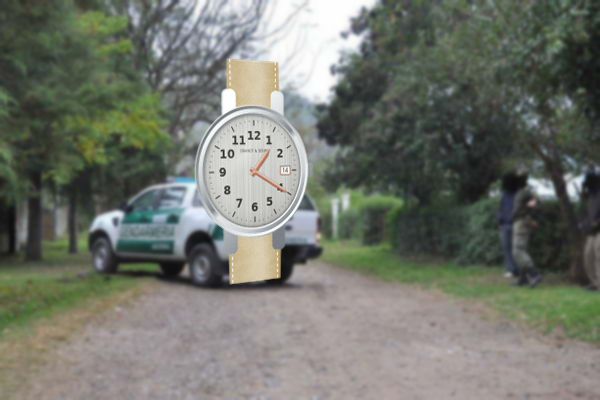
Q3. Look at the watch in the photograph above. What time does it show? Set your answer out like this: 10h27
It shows 1h20
